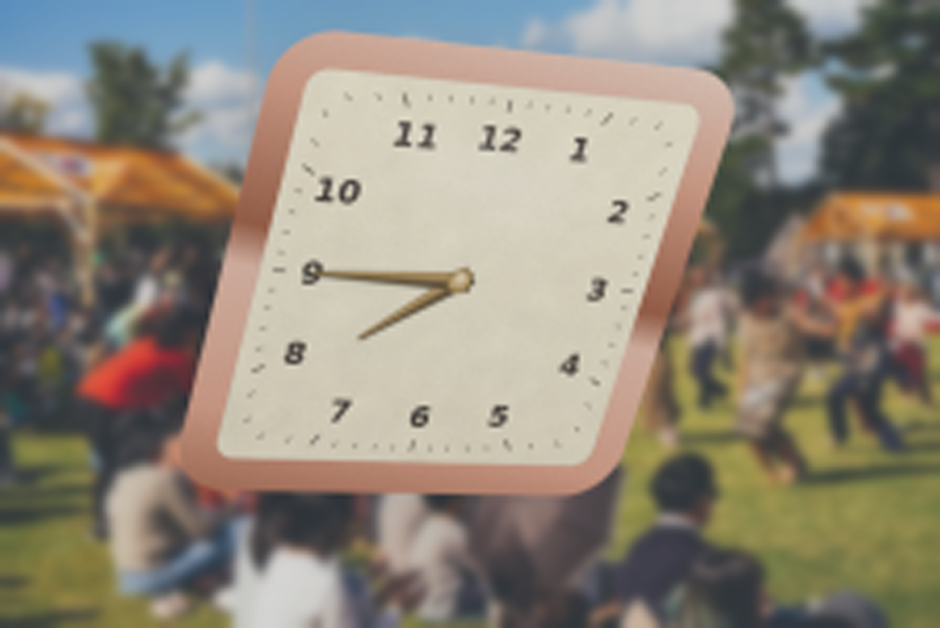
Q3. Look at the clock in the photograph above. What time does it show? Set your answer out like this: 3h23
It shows 7h45
